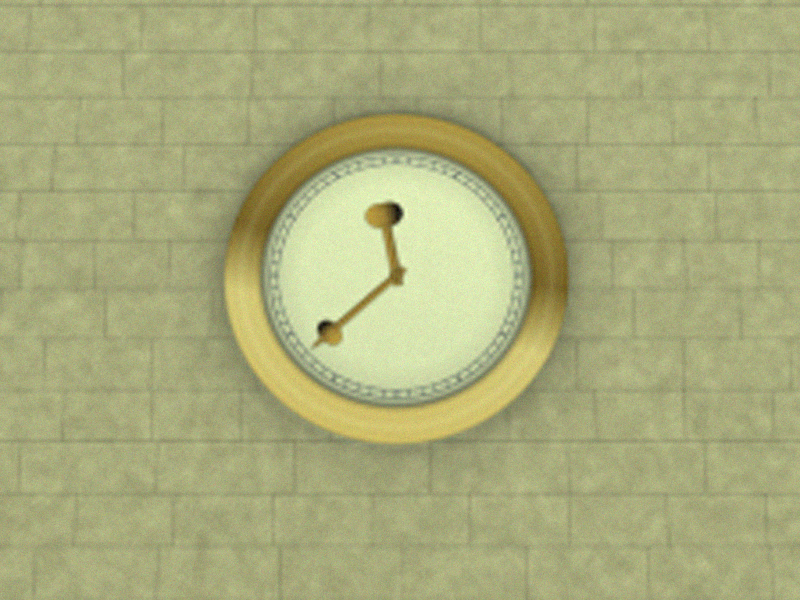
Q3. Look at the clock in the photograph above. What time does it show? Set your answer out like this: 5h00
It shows 11h38
